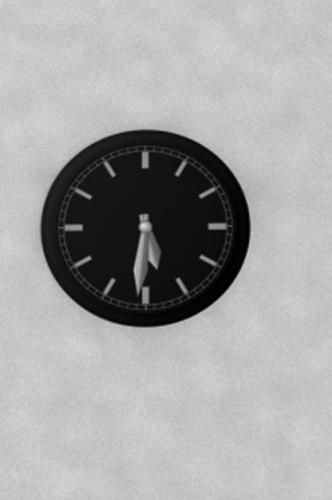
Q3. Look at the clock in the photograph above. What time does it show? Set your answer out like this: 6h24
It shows 5h31
